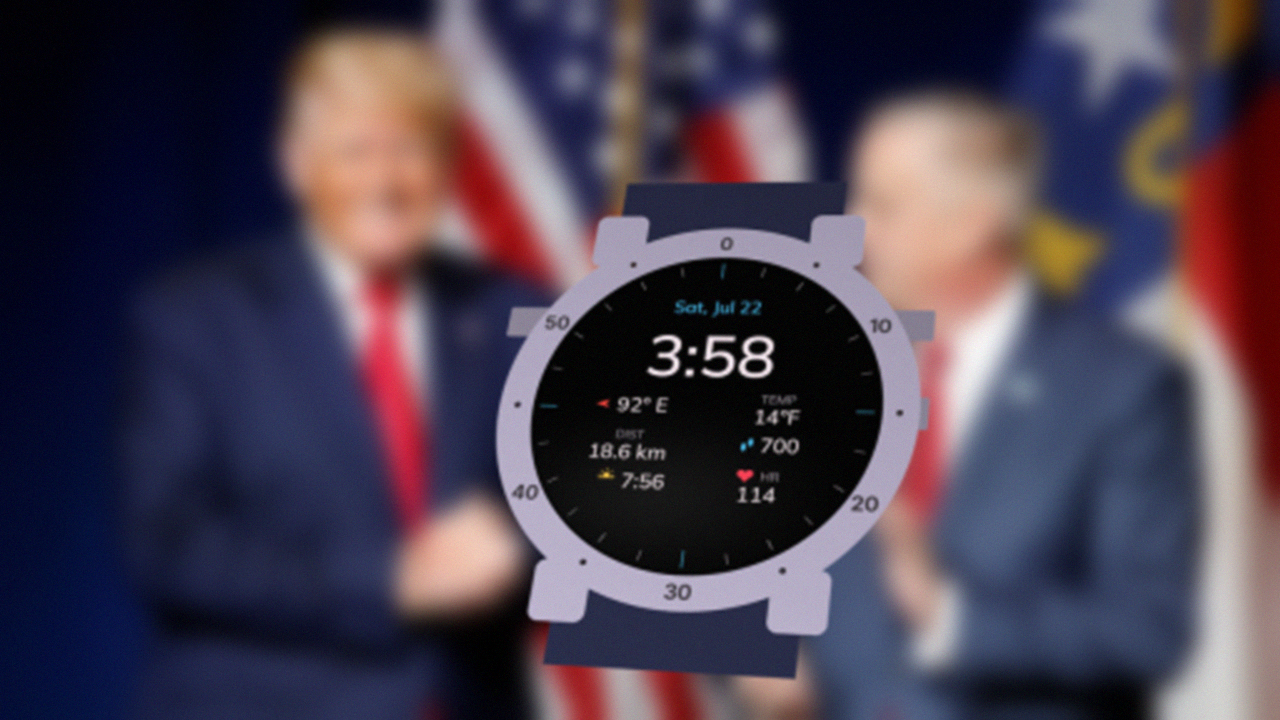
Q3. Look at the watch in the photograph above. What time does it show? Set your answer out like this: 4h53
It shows 3h58
